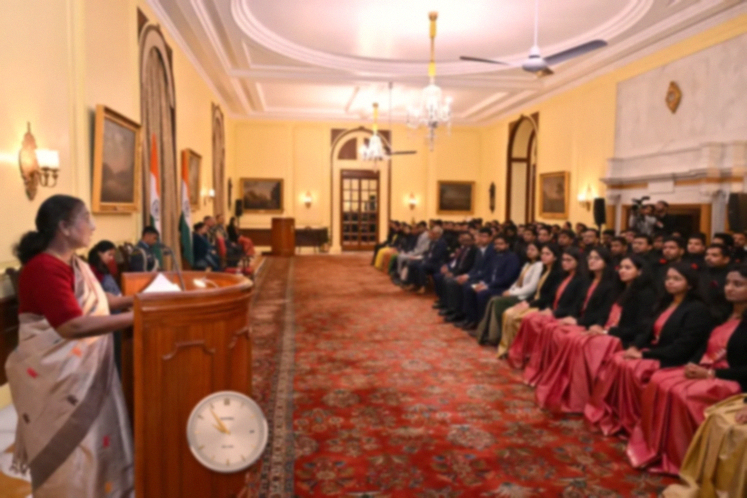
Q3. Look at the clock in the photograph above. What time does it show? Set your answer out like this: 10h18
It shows 9h54
